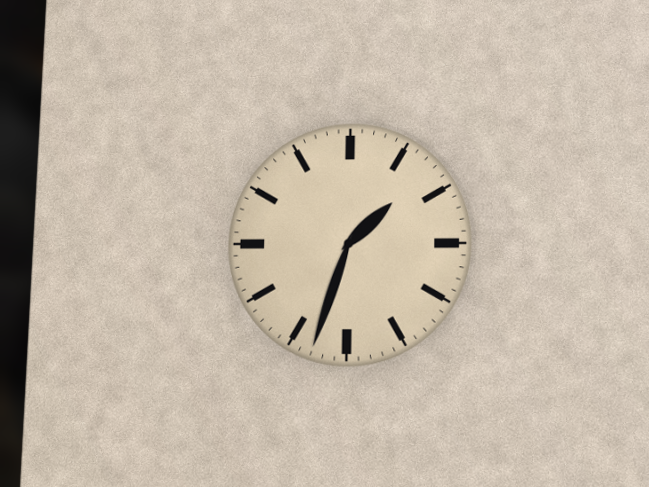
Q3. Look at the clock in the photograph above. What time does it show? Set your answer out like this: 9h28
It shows 1h33
